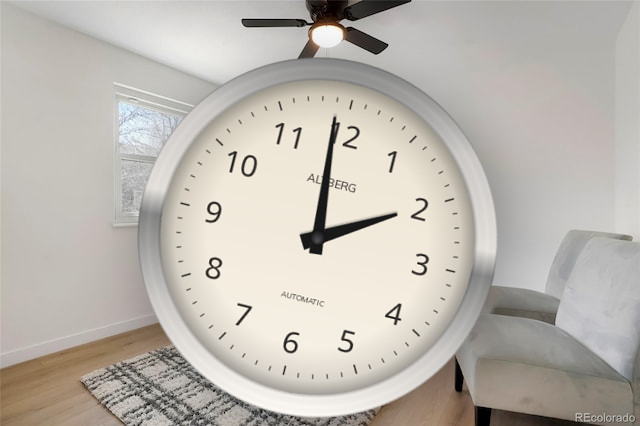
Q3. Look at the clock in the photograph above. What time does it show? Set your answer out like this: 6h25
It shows 1h59
